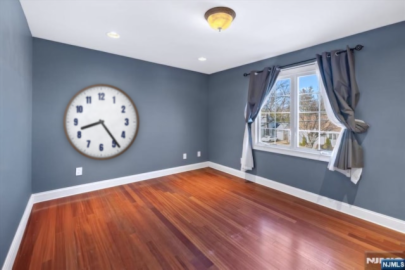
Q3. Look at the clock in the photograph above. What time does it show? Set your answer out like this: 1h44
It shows 8h24
